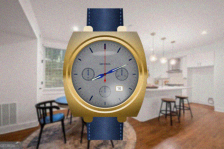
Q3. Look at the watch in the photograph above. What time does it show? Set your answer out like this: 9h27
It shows 8h11
